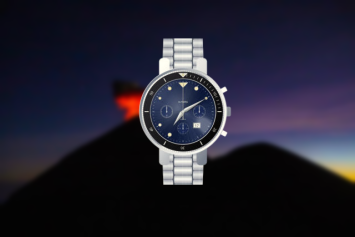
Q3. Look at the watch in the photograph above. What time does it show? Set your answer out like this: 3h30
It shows 7h10
